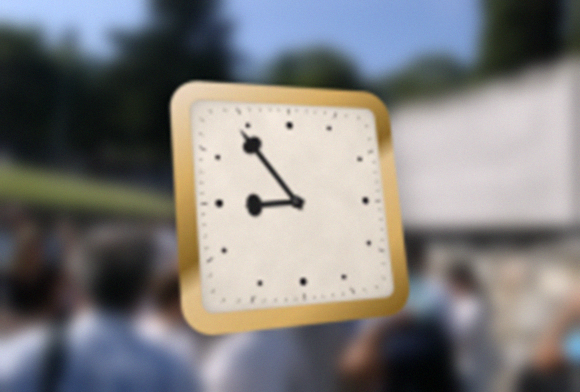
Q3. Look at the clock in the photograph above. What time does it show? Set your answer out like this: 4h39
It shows 8h54
